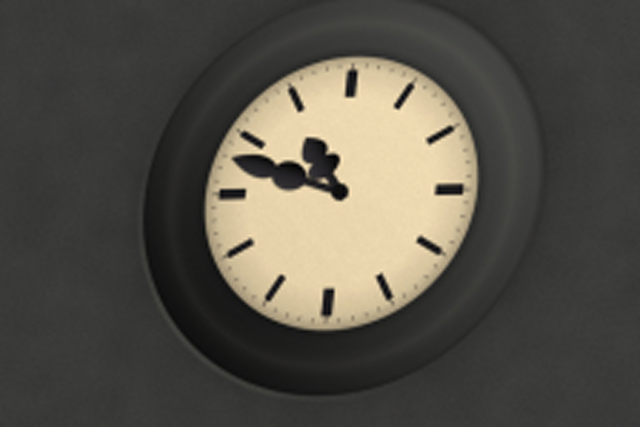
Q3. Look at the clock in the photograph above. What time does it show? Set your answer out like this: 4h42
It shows 10h48
